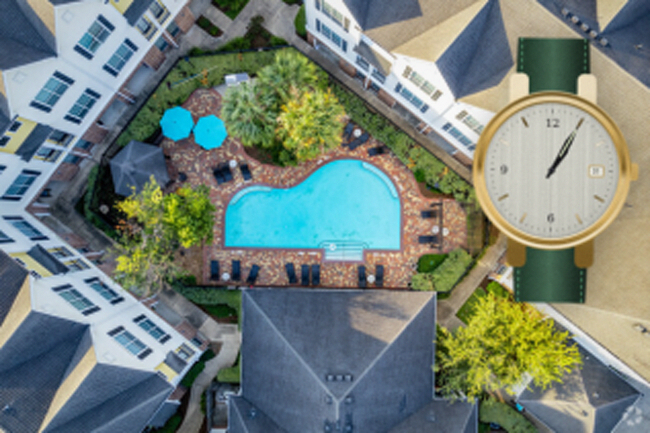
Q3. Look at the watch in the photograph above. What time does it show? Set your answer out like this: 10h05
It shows 1h05
